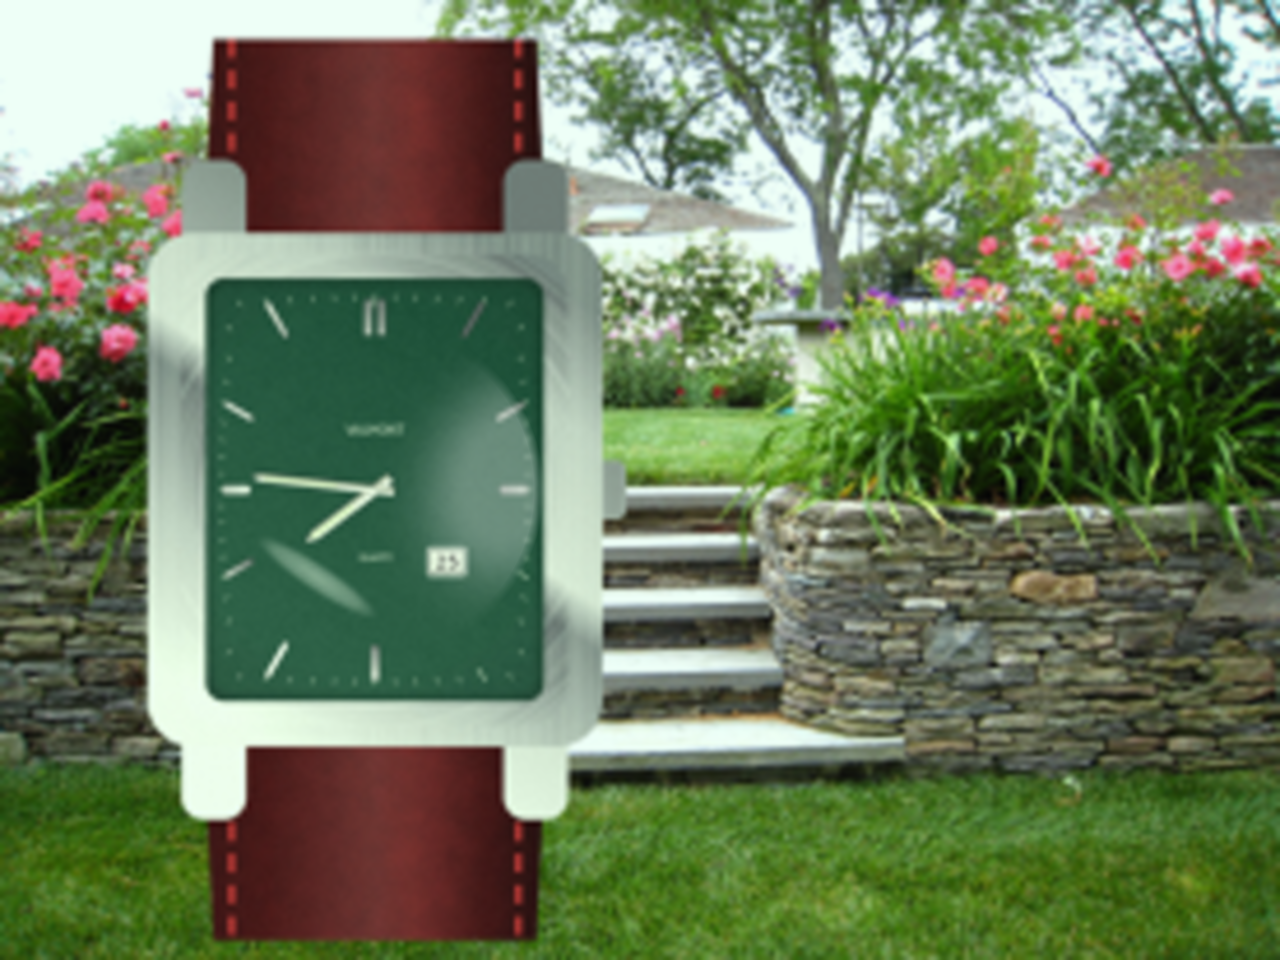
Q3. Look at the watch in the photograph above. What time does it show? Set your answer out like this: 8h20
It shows 7h46
